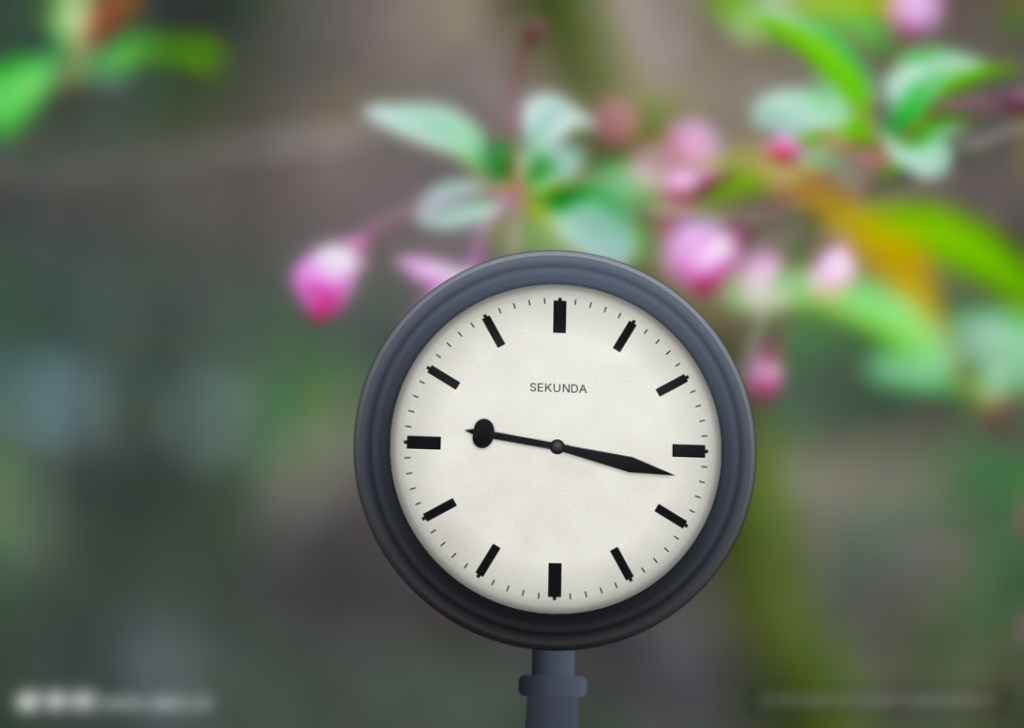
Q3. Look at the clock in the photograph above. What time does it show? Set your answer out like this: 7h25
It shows 9h17
